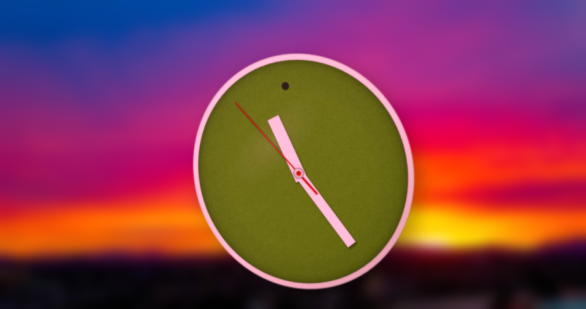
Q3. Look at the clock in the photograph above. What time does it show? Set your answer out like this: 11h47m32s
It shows 11h24m54s
